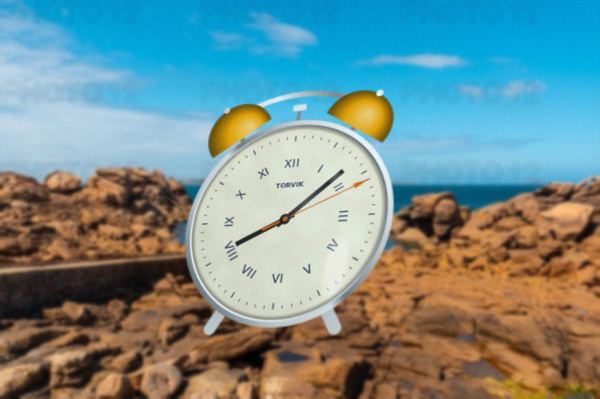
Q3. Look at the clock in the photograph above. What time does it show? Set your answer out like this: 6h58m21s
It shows 8h08m11s
